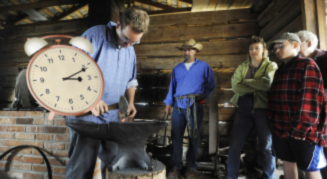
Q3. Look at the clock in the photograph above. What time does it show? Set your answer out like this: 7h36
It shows 3h11
